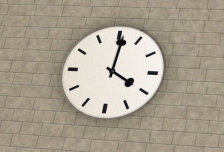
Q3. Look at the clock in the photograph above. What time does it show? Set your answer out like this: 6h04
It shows 4h01
